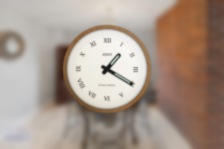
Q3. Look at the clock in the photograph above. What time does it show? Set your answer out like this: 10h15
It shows 1h20
